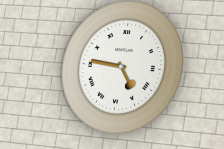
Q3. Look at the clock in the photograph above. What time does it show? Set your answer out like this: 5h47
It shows 4h46
